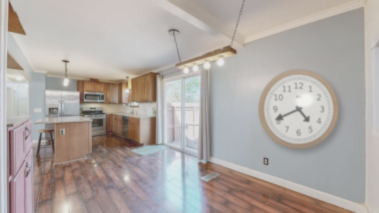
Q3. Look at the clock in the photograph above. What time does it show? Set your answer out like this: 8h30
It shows 4h41
